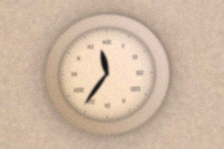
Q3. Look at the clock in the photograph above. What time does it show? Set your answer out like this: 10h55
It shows 11h36
